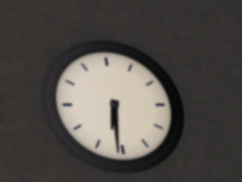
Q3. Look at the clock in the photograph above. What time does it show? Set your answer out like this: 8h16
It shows 6h31
